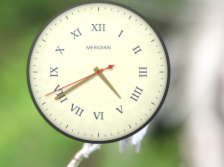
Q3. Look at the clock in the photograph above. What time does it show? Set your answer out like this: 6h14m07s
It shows 4h39m41s
